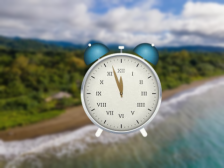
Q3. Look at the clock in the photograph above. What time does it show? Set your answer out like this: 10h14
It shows 11h57
